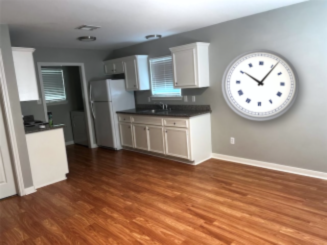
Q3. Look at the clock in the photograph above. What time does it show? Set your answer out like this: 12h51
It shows 10h06
